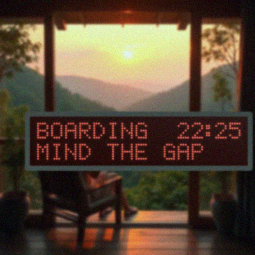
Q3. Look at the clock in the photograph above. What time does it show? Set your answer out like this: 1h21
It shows 22h25
